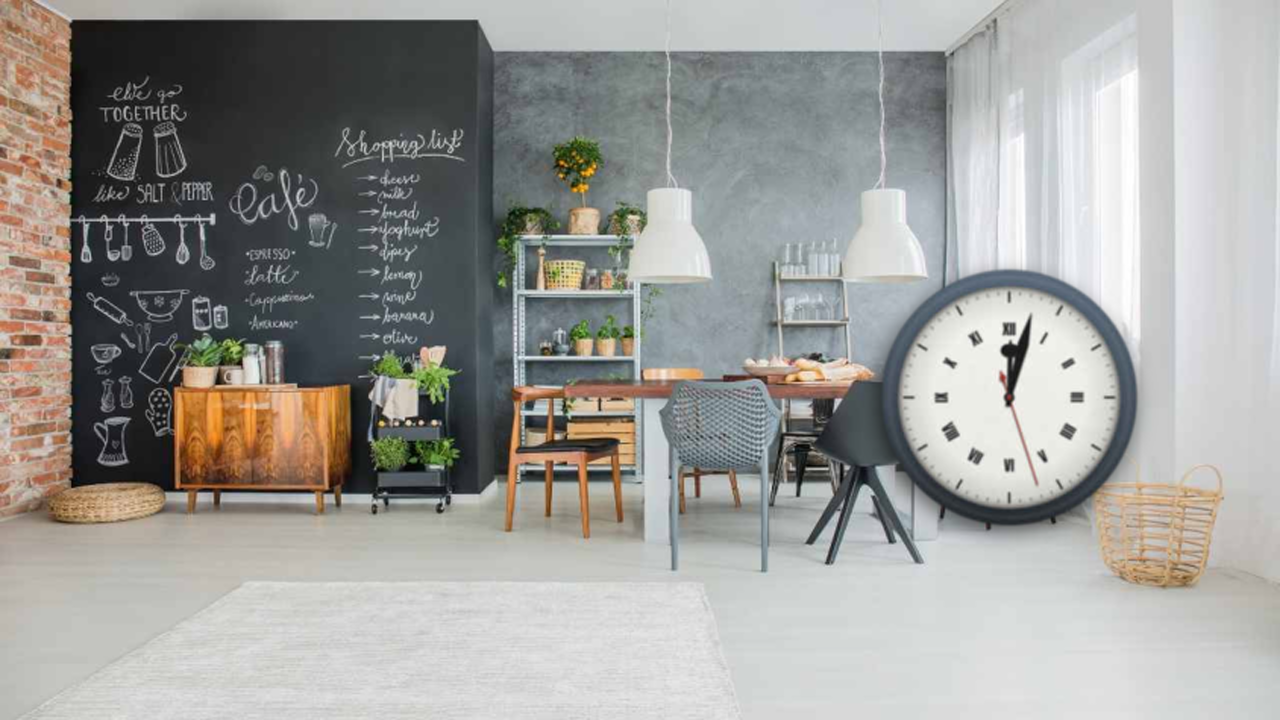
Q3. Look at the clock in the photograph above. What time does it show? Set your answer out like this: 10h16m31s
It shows 12h02m27s
